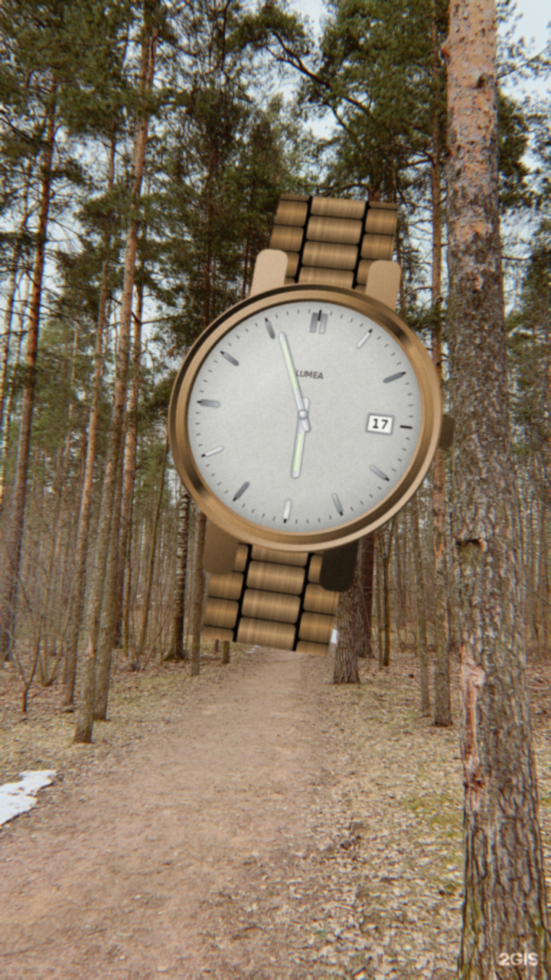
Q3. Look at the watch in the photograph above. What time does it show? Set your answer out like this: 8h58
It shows 5h56
